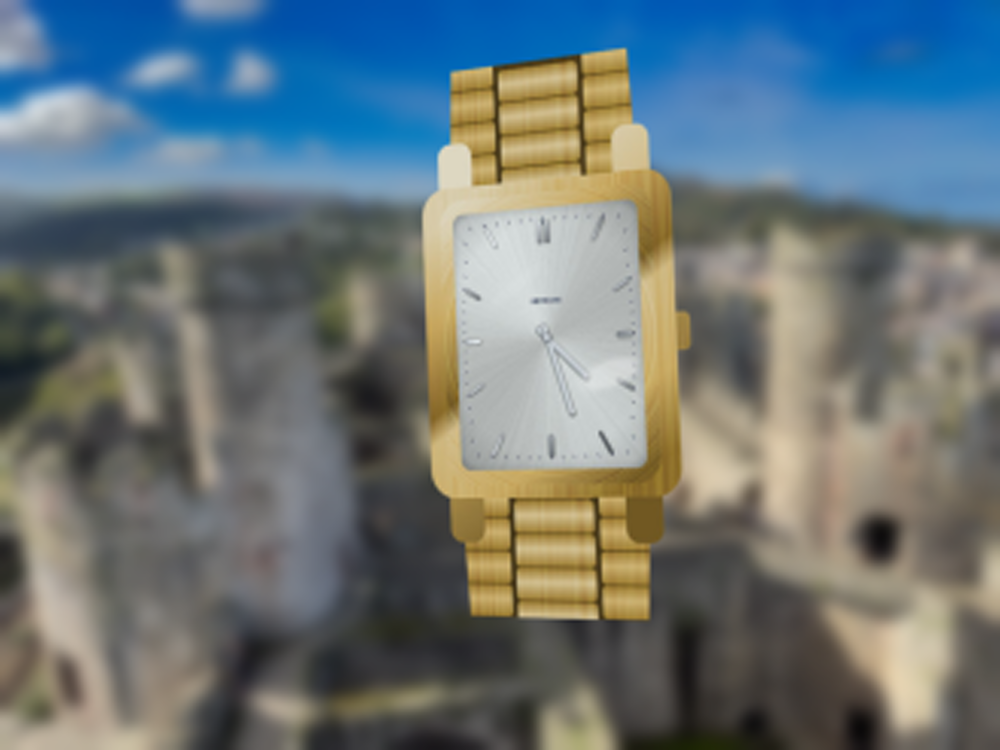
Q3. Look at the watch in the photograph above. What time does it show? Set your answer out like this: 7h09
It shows 4h27
